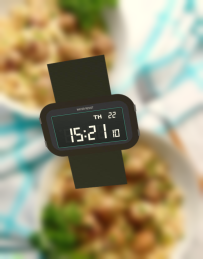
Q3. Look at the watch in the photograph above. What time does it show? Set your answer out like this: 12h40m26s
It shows 15h21m10s
